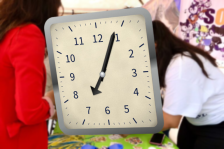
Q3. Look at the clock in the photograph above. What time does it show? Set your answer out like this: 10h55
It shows 7h04
